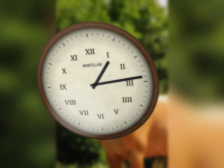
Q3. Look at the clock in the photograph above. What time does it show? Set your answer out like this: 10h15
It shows 1h14
